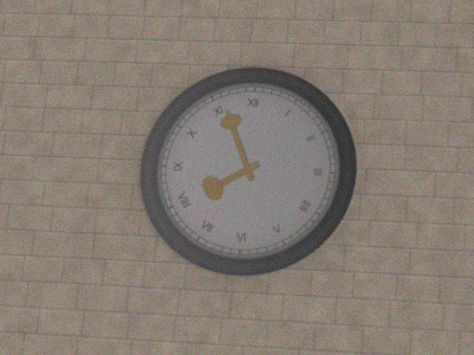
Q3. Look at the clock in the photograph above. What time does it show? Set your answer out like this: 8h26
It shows 7h56
